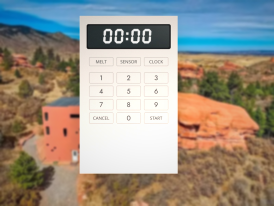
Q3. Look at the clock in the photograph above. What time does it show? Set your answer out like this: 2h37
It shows 0h00
